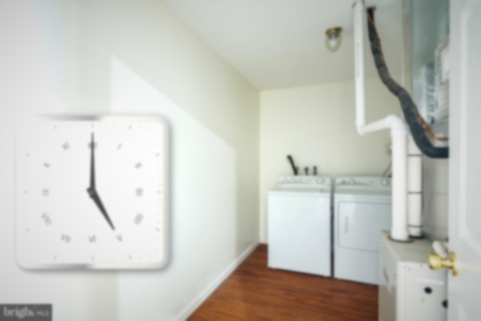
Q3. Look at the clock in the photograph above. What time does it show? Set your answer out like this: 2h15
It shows 5h00
